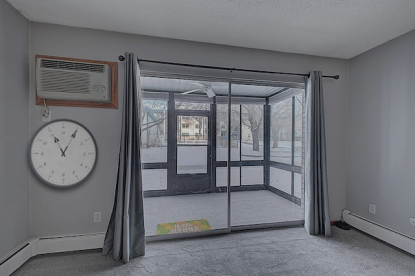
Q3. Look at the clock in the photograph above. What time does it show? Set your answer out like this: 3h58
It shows 11h05
